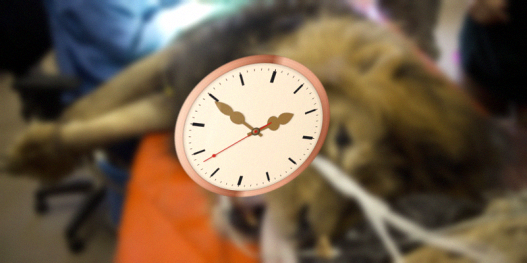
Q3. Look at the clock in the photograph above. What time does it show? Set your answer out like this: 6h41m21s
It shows 1h49m38s
